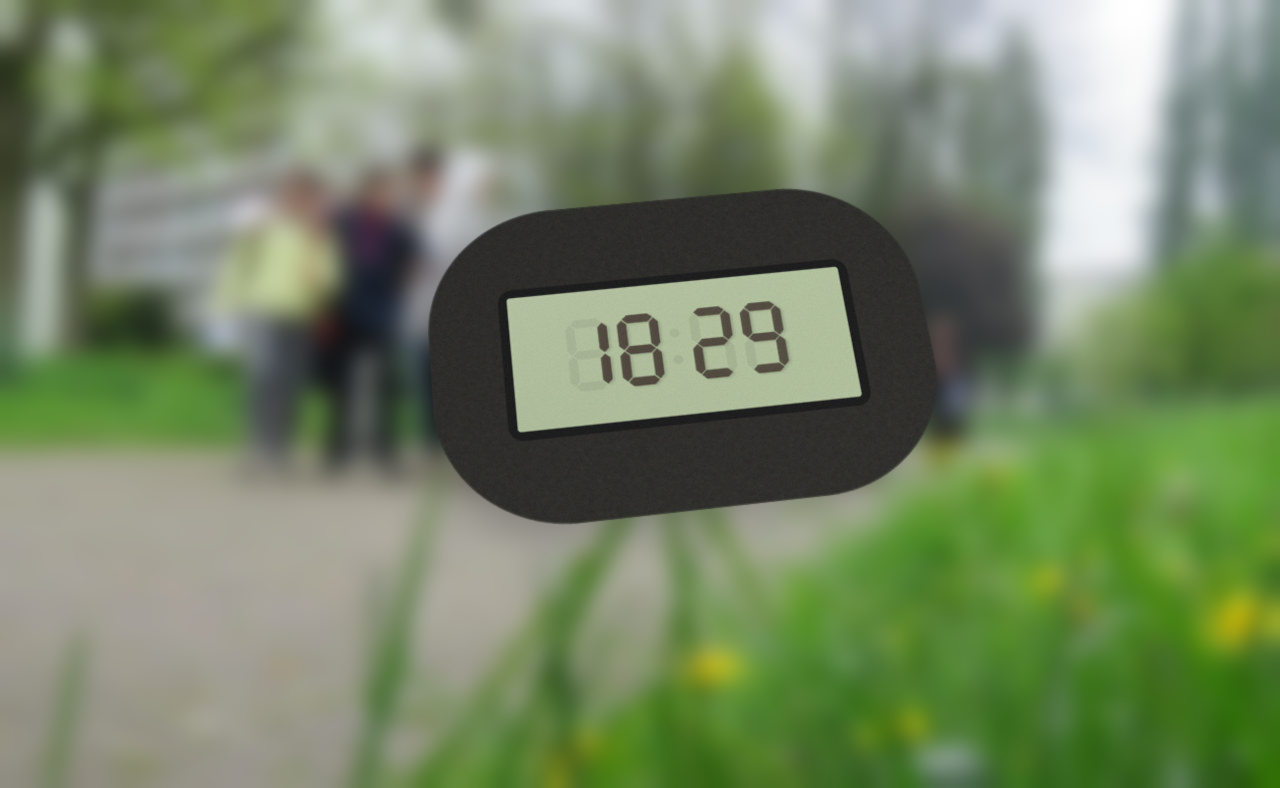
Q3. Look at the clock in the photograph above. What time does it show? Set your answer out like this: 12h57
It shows 18h29
